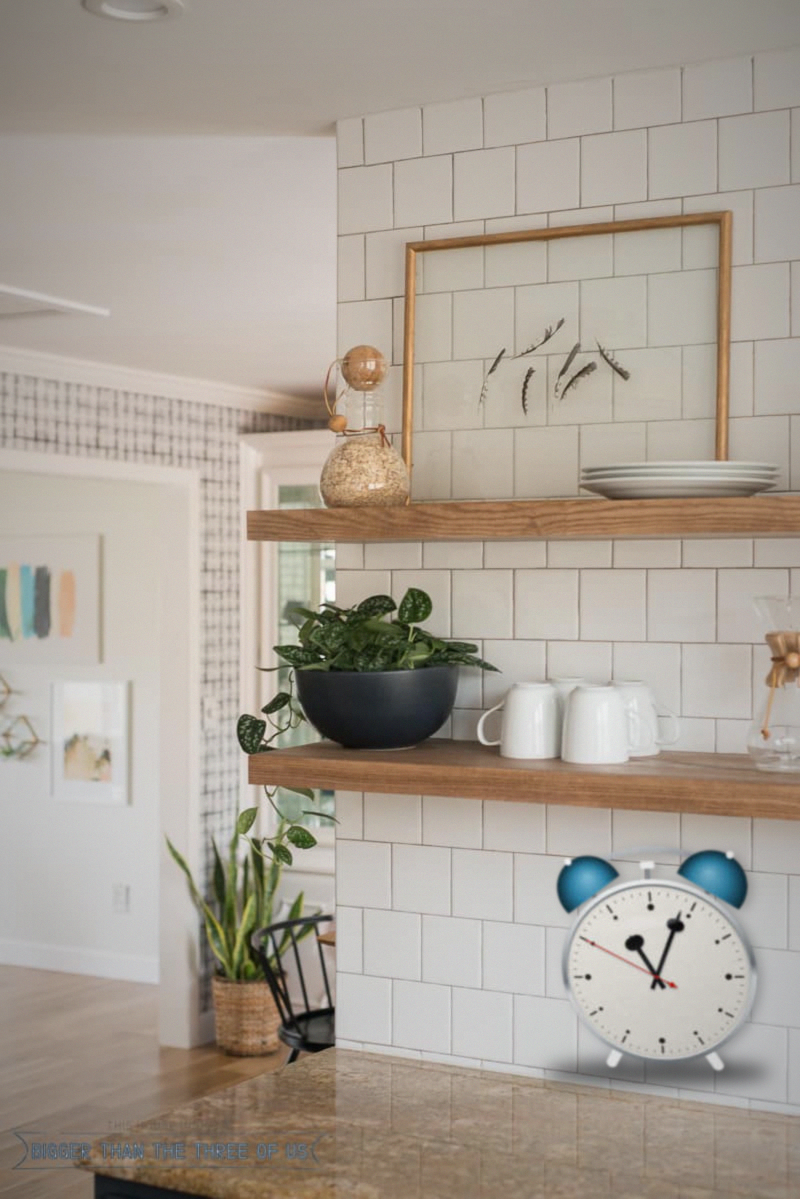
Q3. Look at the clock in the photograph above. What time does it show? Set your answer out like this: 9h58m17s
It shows 11h03m50s
